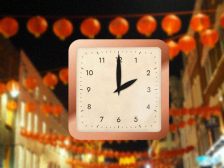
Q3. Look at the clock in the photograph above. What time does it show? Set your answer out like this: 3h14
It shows 2h00
